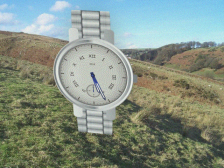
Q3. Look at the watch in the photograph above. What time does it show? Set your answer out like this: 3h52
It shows 5h26
